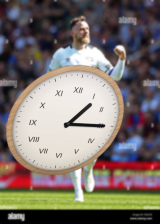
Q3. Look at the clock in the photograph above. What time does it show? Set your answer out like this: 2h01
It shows 1h15
